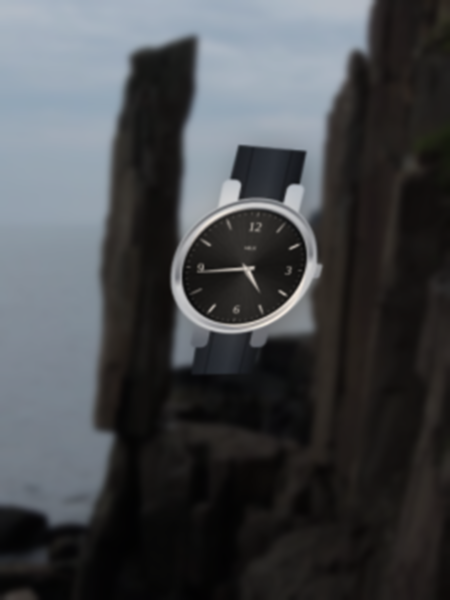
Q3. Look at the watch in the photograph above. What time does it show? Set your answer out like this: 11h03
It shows 4h44
